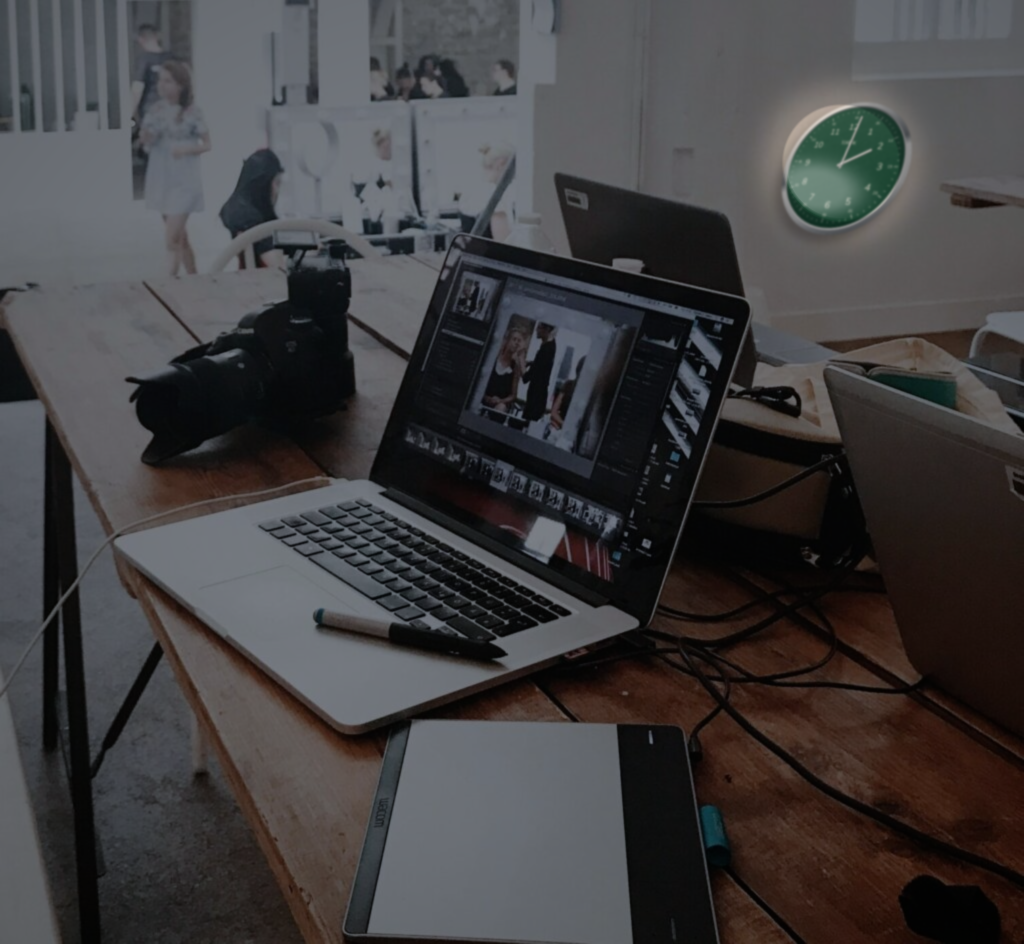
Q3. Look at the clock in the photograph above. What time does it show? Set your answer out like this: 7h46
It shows 2h01
